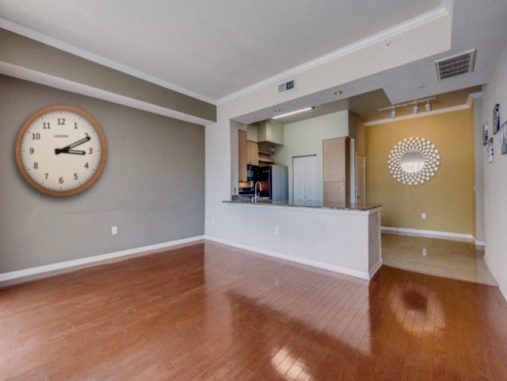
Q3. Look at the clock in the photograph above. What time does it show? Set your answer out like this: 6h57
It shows 3h11
